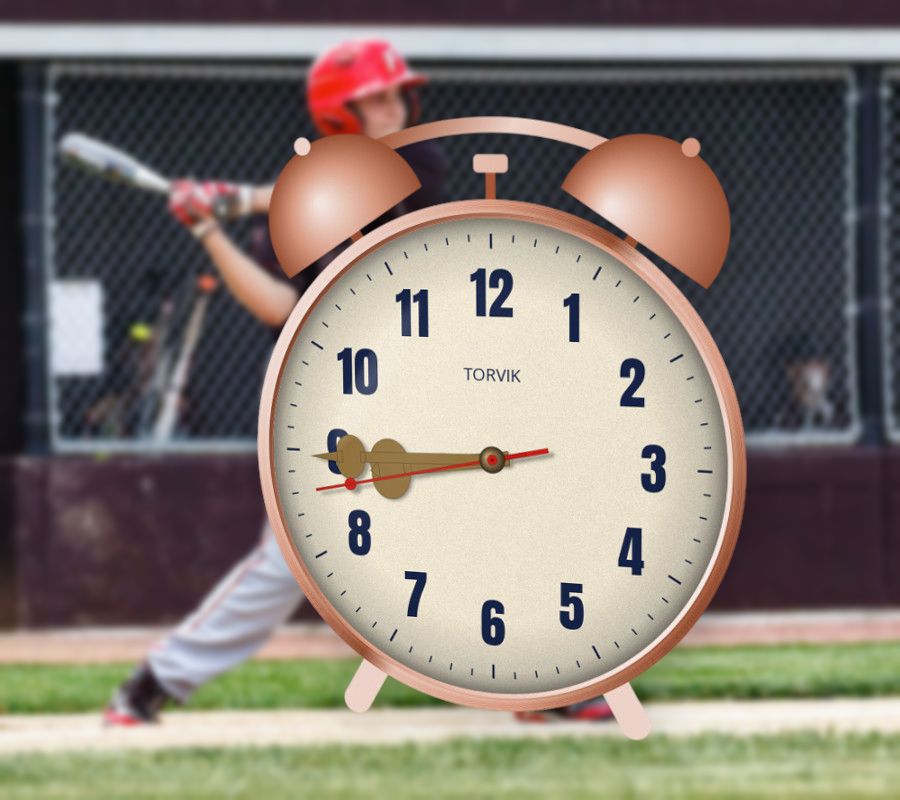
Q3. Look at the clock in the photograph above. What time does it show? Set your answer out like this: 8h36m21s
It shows 8h44m43s
